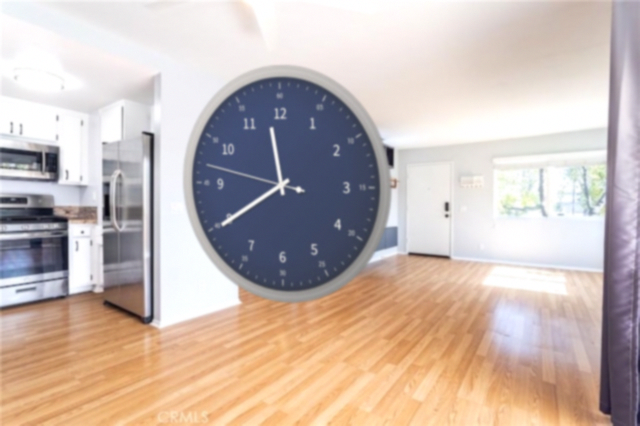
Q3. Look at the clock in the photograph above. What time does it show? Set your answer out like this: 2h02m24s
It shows 11h39m47s
